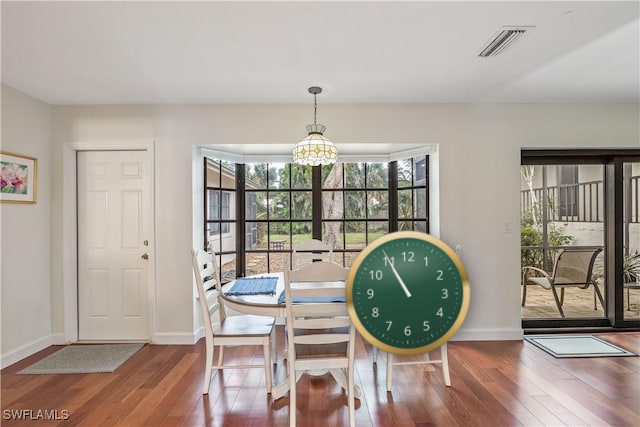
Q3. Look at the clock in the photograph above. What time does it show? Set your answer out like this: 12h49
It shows 10h55
